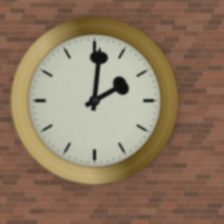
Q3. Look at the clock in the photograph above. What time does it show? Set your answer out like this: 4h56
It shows 2h01
